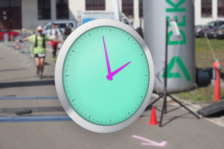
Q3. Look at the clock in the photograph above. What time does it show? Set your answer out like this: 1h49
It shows 1h58
